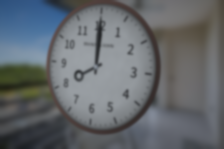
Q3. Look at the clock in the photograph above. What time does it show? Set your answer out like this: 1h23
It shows 8h00
